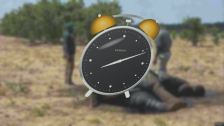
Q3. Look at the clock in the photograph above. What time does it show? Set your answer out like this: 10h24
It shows 8h11
